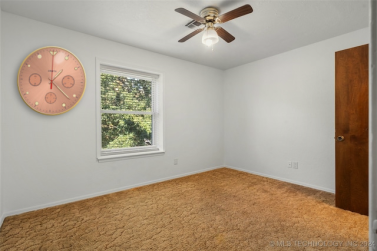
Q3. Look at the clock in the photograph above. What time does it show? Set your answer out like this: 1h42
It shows 1h22
